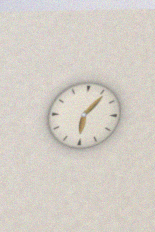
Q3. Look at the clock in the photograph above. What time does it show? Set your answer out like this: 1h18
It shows 6h06
